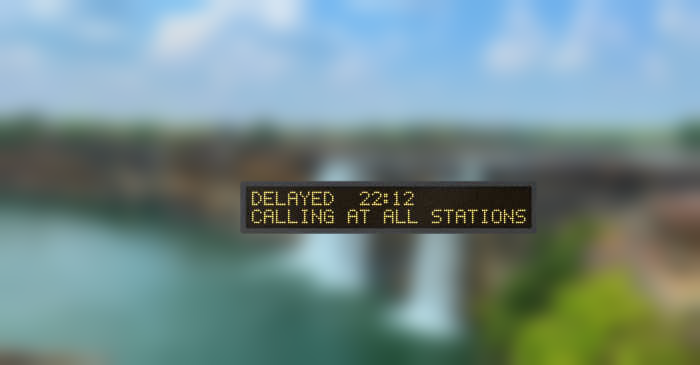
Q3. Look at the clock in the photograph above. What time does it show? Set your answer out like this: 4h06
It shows 22h12
